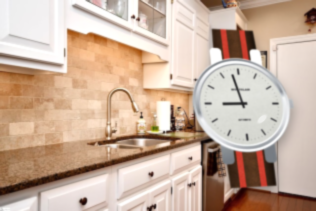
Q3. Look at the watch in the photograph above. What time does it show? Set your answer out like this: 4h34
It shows 8h58
